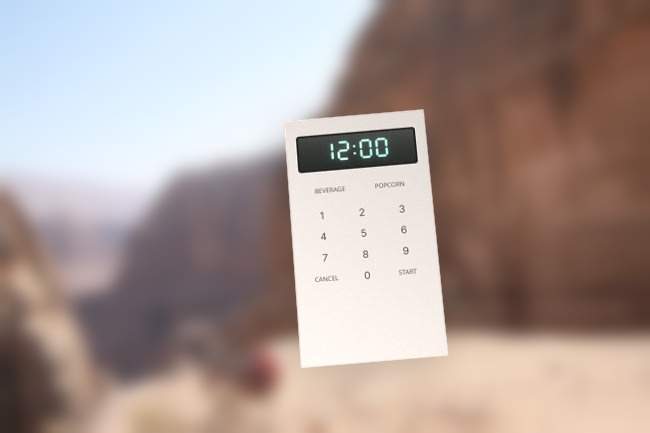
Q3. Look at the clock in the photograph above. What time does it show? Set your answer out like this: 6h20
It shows 12h00
